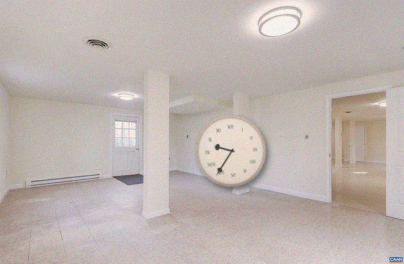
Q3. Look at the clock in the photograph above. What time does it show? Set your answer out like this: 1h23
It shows 9h36
